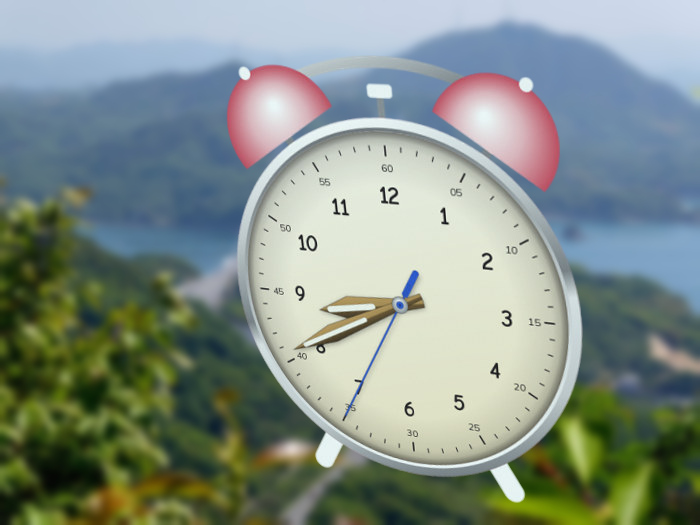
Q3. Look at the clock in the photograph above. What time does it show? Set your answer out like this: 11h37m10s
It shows 8h40m35s
